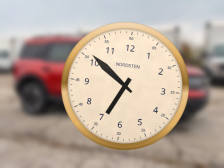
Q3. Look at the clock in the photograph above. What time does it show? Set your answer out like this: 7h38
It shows 6h51
